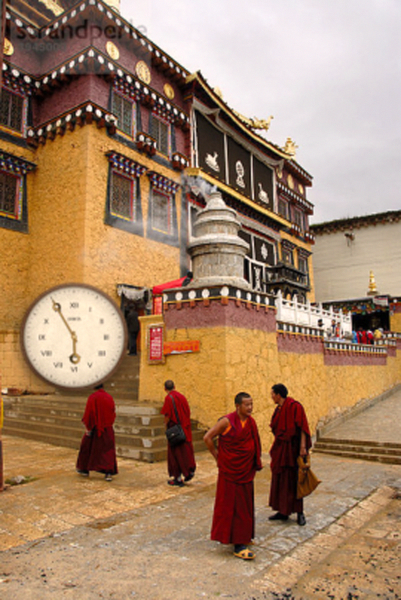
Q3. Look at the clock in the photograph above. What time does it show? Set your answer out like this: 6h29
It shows 5h55
